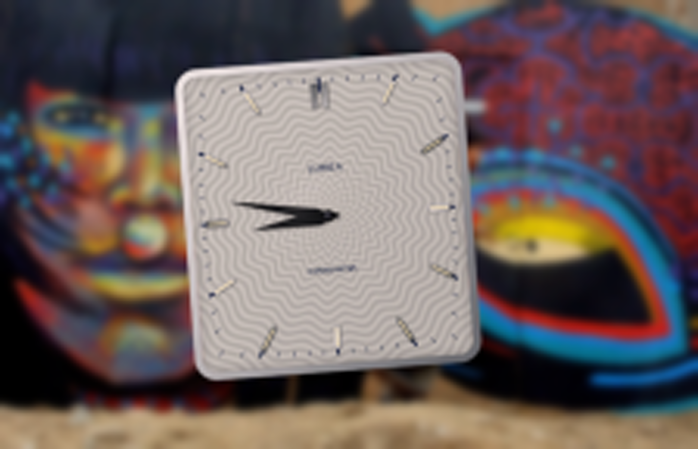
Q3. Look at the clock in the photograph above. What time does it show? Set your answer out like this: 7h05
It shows 8h47
